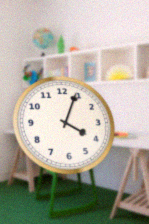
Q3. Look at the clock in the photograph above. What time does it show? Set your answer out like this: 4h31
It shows 4h04
